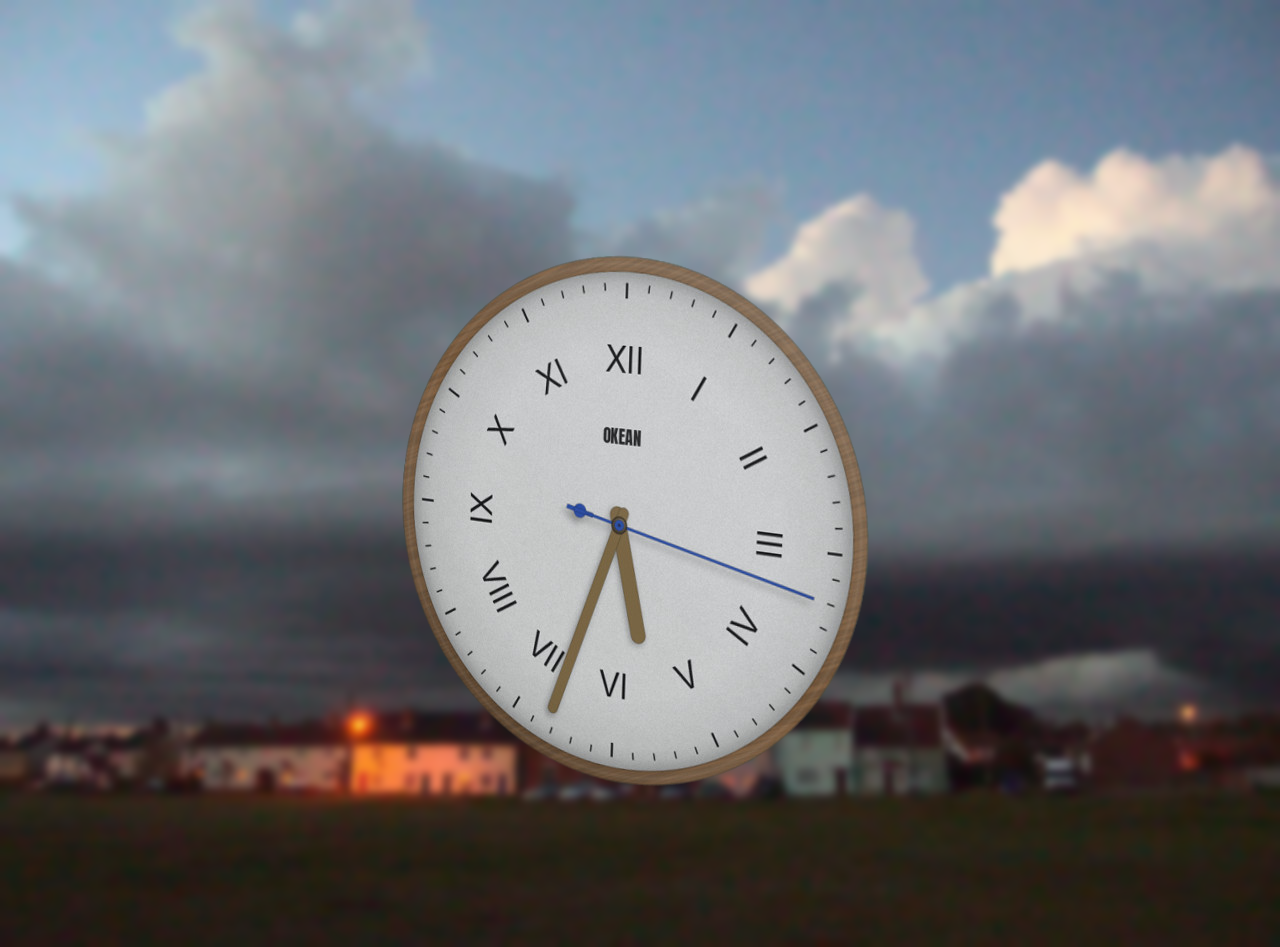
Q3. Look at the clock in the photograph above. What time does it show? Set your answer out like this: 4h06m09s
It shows 5h33m17s
